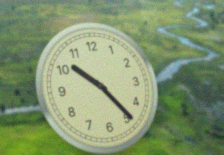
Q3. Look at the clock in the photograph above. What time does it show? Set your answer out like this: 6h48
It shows 10h24
